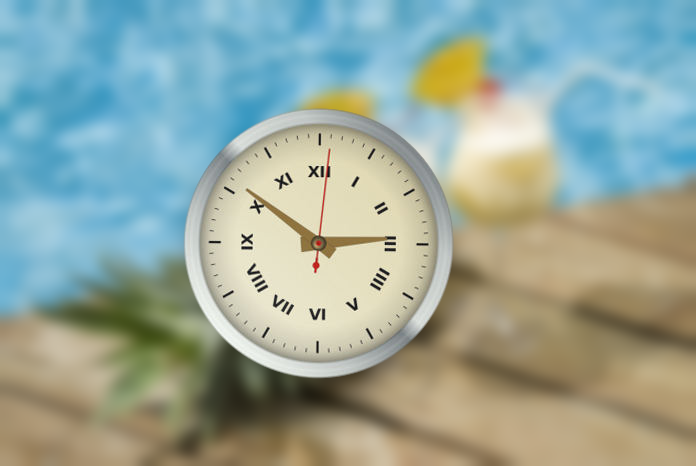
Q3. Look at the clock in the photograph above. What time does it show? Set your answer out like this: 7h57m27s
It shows 2h51m01s
